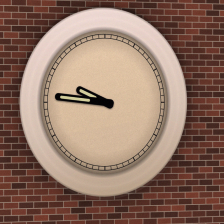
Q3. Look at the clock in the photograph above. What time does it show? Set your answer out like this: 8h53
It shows 9h46
